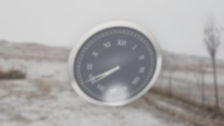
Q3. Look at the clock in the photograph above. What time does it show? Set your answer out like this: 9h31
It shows 7h40
